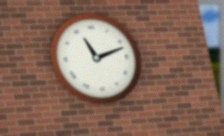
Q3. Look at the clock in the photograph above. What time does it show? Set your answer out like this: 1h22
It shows 11h12
